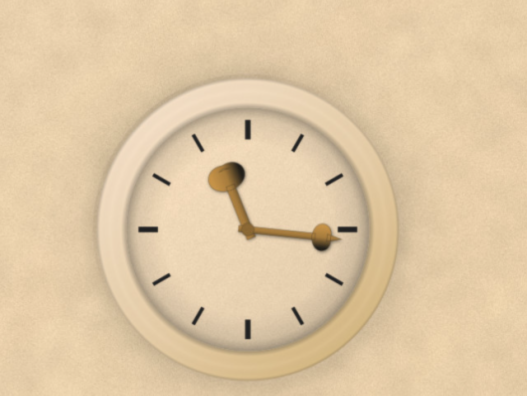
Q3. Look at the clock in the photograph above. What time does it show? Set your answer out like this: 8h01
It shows 11h16
